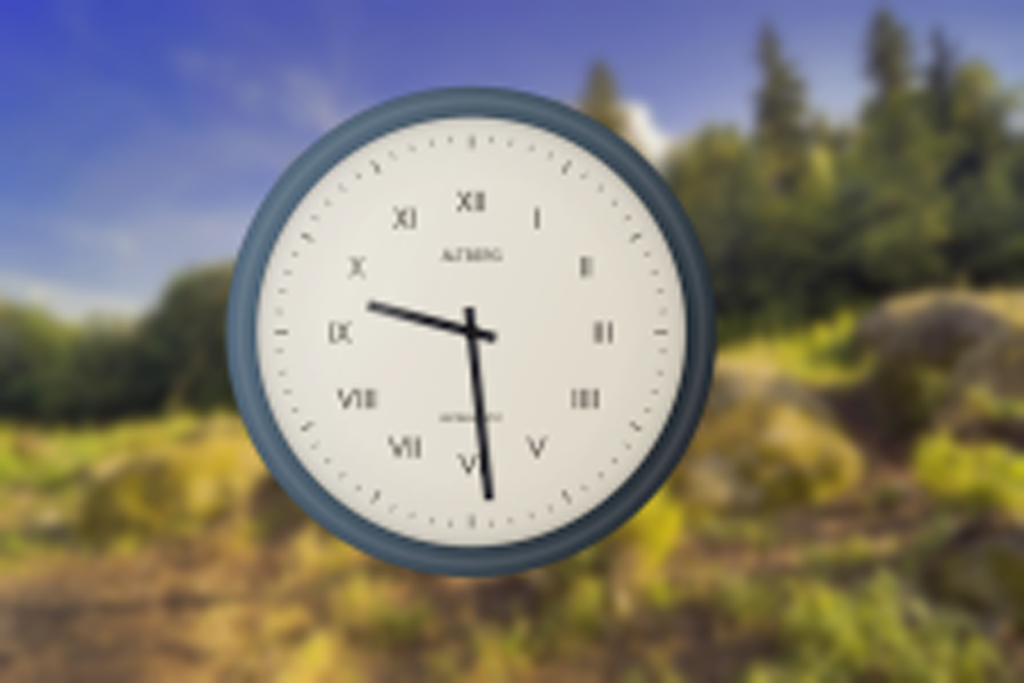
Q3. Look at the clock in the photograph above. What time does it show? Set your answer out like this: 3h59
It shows 9h29
